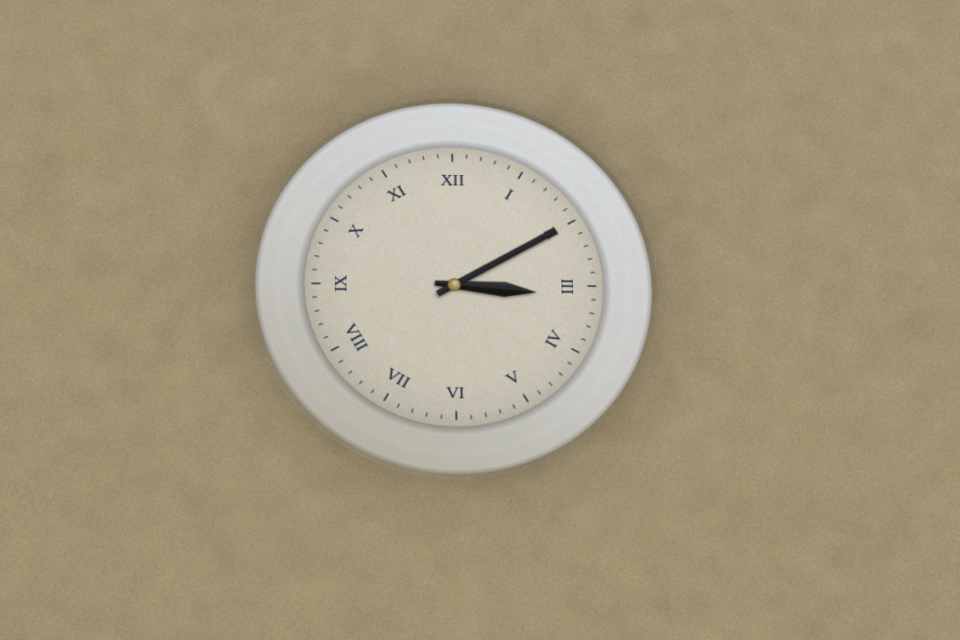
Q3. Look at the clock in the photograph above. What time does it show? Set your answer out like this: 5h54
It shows 3h10
